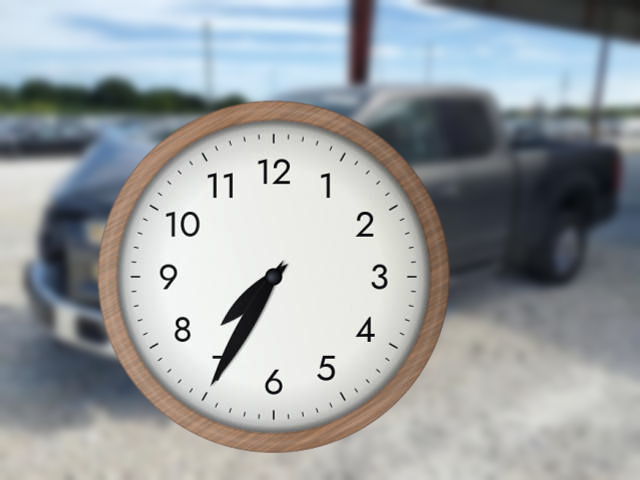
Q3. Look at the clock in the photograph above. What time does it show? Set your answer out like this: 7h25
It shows 7h35
